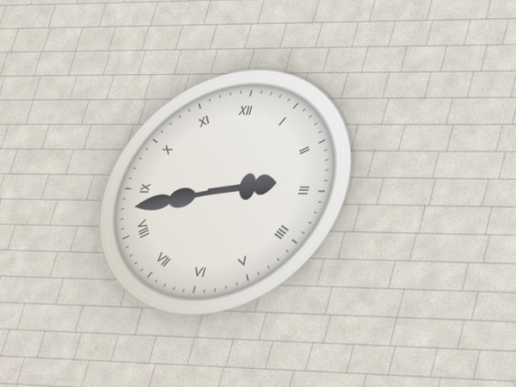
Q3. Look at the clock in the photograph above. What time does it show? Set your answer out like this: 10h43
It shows 2h43
